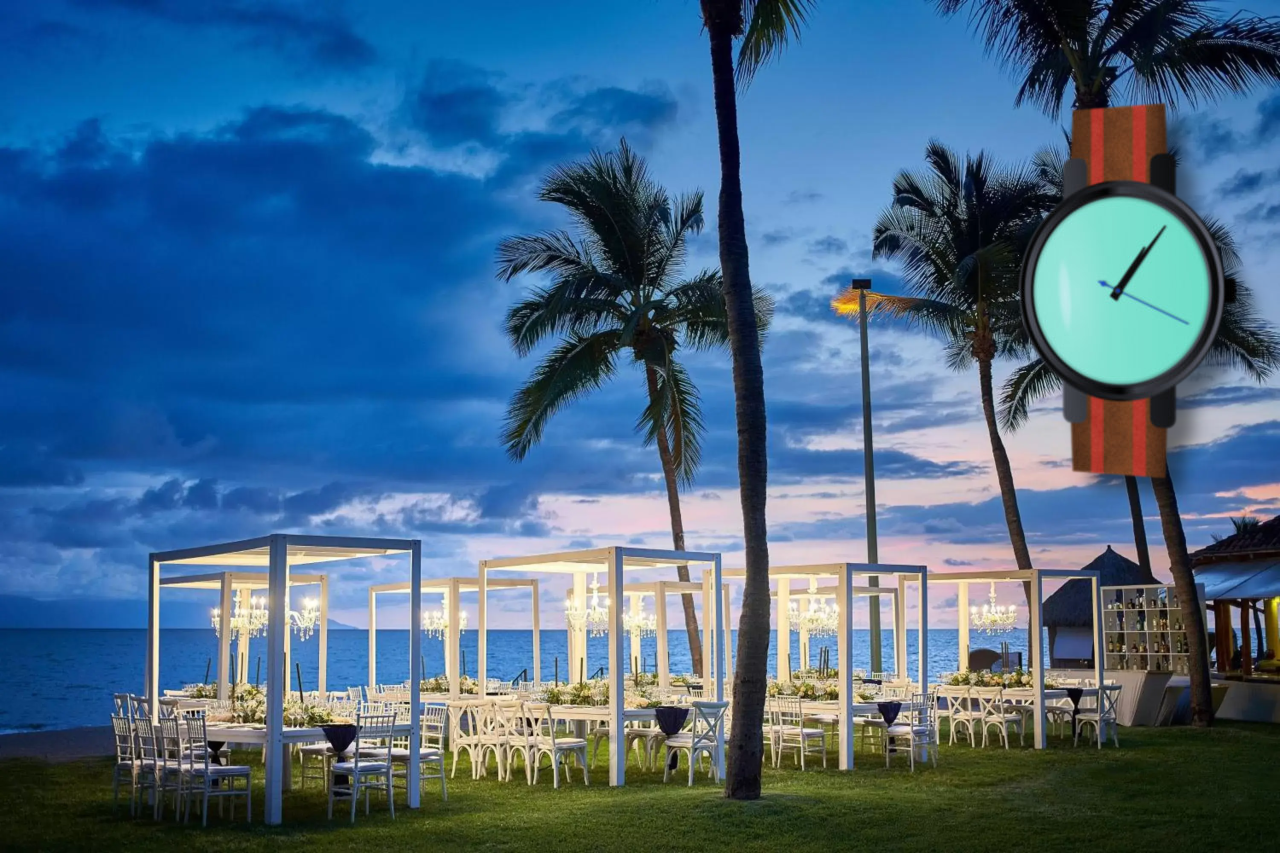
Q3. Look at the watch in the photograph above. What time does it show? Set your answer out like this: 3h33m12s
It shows 1h06m19s
